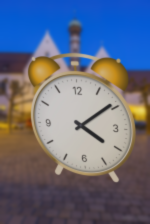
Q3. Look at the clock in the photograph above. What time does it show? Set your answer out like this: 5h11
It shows 4h09
